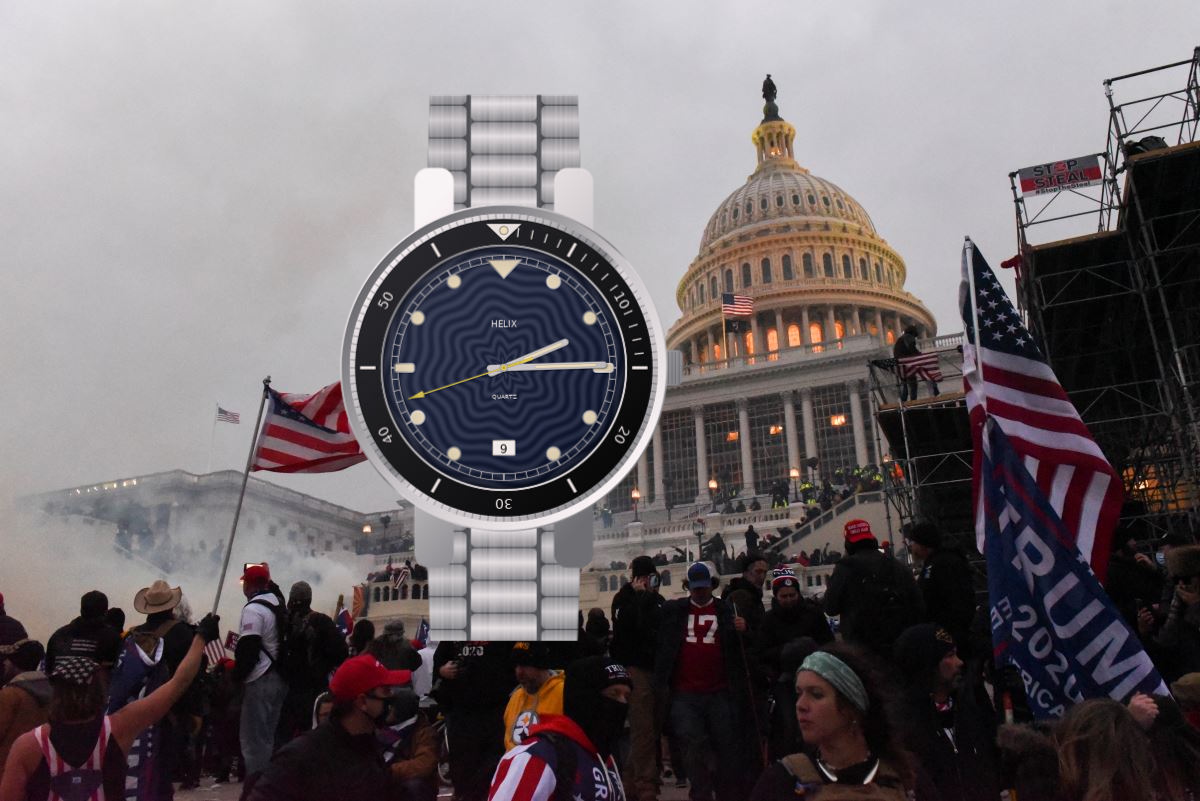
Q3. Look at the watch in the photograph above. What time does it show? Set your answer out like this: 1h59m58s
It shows 2h14m42s
